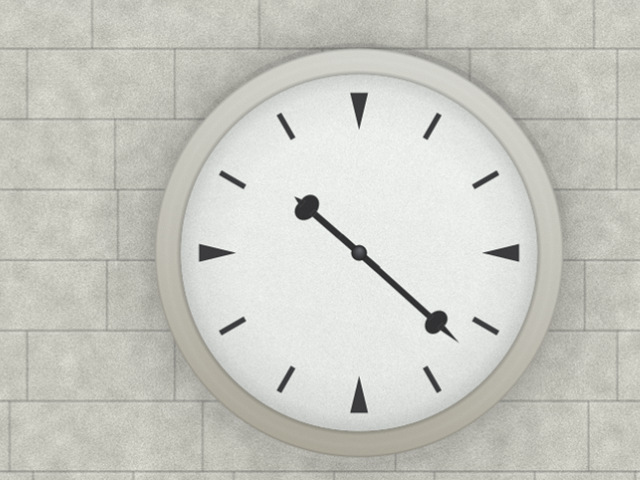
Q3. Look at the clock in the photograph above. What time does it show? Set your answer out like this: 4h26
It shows 10h22
